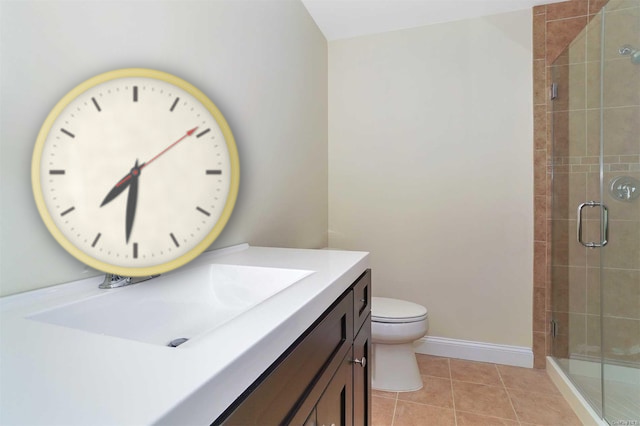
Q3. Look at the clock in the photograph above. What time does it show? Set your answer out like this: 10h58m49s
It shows 7h31m09s
